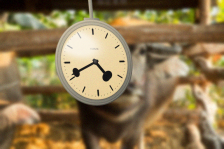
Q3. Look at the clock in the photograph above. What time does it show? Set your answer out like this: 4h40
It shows 4h41
